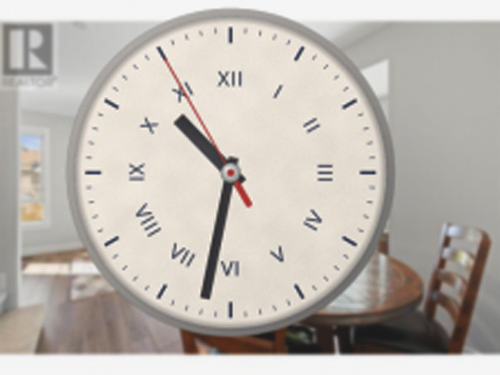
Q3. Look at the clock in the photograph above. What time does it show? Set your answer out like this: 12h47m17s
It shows 10h31m55s
